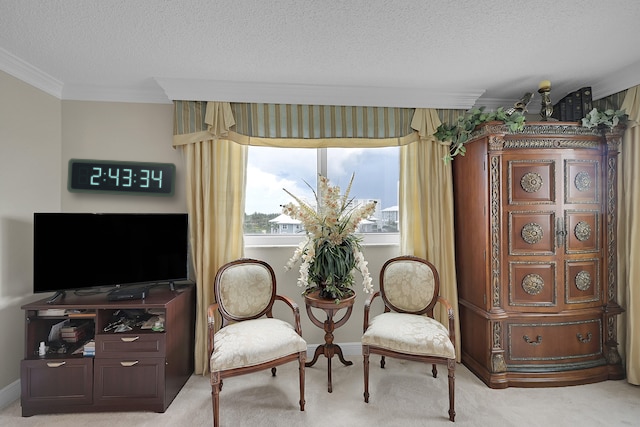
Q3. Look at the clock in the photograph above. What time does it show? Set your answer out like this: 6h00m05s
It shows 2h43m34s
